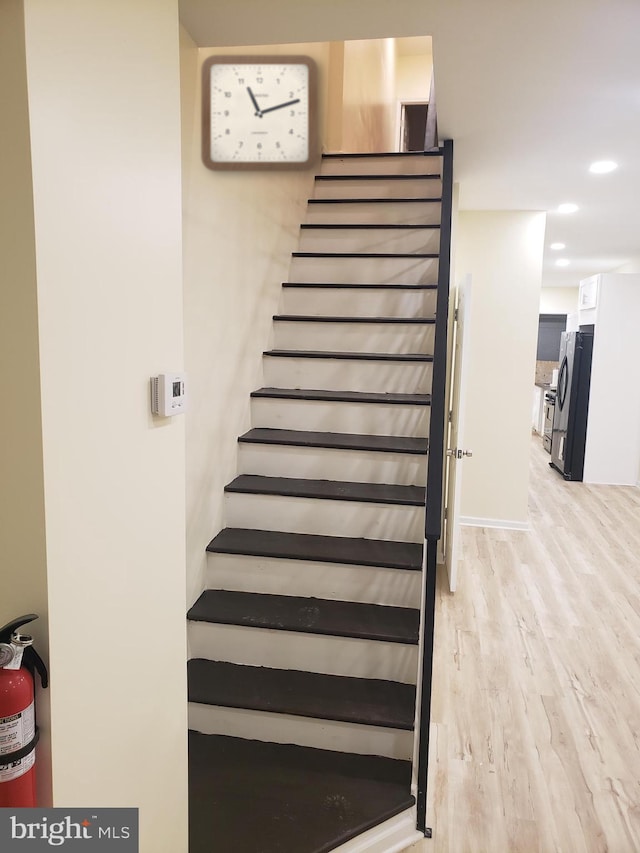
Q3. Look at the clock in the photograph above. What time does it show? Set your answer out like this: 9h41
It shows 11h12
